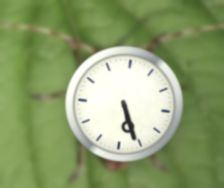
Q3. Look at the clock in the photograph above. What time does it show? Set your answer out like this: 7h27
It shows 5h26
